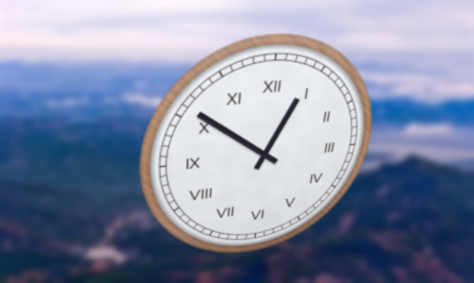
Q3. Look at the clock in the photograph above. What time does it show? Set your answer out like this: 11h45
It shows 12h51
